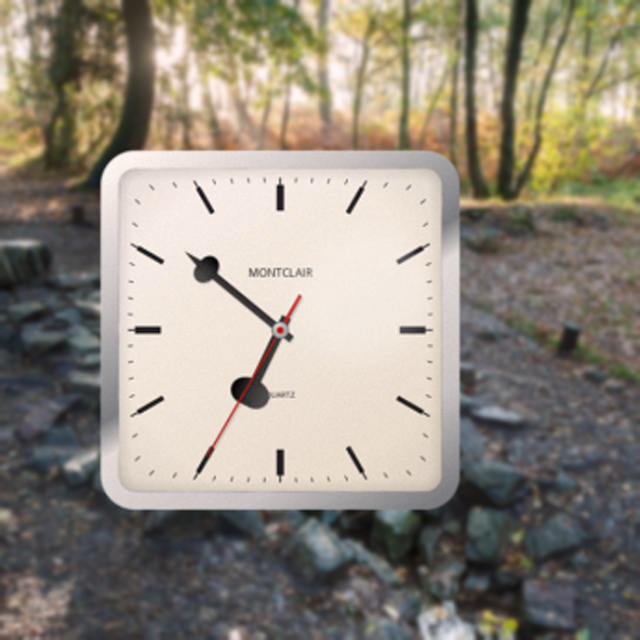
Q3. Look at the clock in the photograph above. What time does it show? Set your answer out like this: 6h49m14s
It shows 6h51m35s
